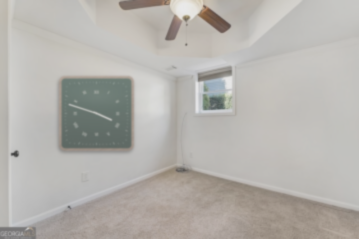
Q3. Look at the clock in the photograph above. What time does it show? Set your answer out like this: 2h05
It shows 3h48
